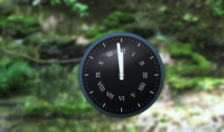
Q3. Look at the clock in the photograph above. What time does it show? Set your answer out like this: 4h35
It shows 11h59
